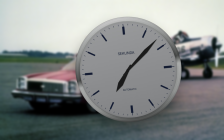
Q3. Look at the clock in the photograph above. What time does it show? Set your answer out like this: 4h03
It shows 7h08
